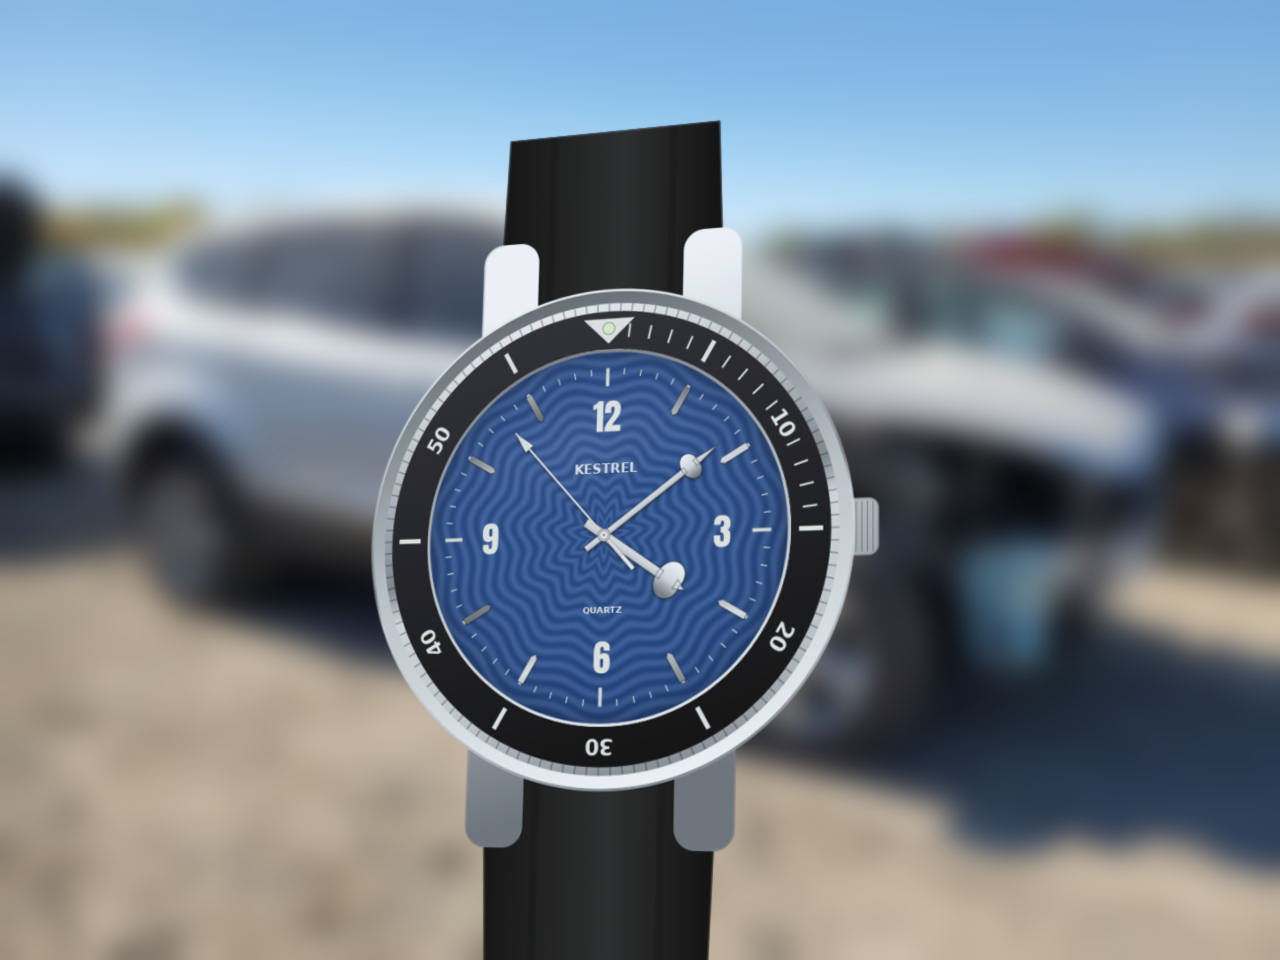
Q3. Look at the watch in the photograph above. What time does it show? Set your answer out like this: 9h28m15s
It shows 4h08m53s
